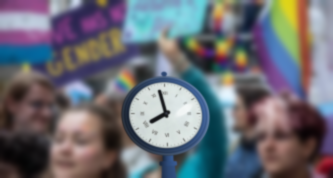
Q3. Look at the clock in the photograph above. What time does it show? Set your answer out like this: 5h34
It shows 7h58
